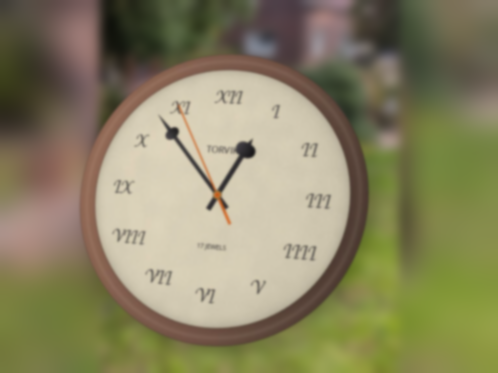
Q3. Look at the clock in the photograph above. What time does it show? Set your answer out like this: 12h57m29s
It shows 12h52m55s
